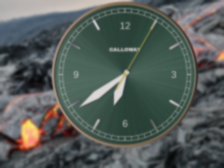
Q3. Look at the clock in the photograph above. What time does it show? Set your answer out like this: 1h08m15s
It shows 6h39m05s
